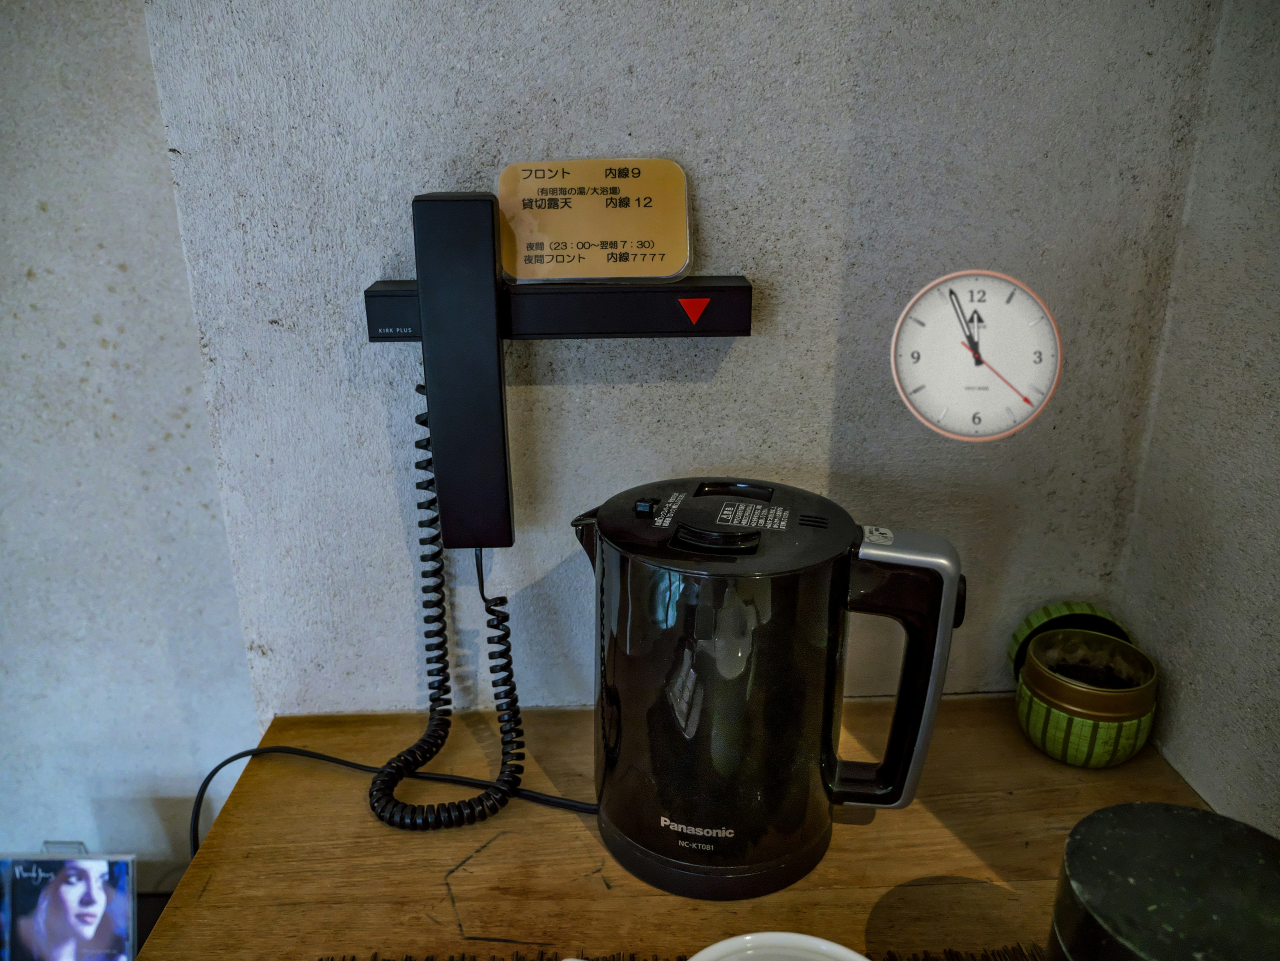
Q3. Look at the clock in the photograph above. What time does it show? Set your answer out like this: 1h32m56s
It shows 11h56m22s
